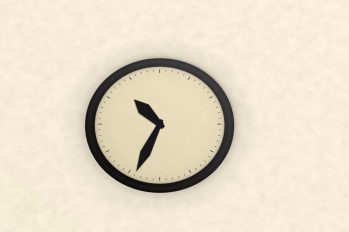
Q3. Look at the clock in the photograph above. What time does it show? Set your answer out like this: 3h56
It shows 10h34
